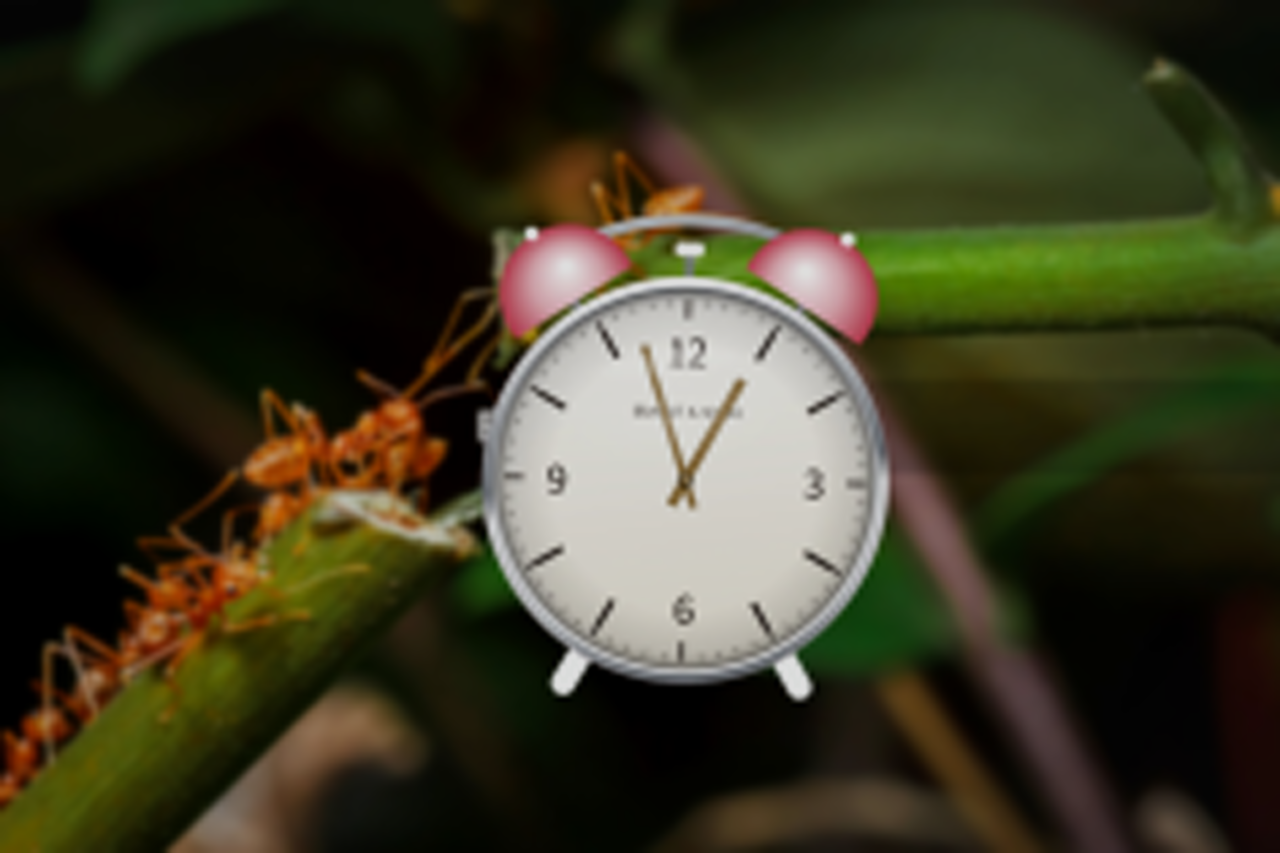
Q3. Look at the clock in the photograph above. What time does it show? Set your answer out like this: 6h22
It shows 12h57
